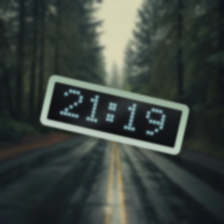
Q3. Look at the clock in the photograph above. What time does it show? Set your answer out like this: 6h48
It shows 21h19
